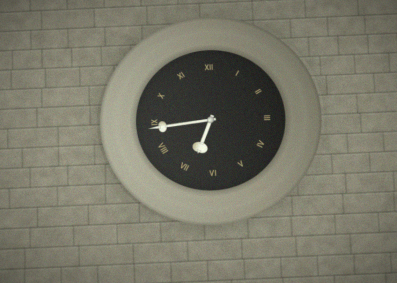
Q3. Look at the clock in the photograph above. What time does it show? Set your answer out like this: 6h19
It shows 6h44
